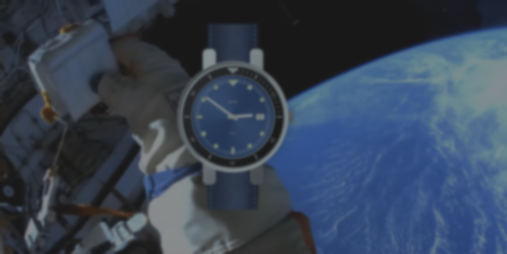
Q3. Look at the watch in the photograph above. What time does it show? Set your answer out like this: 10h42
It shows 2h51
